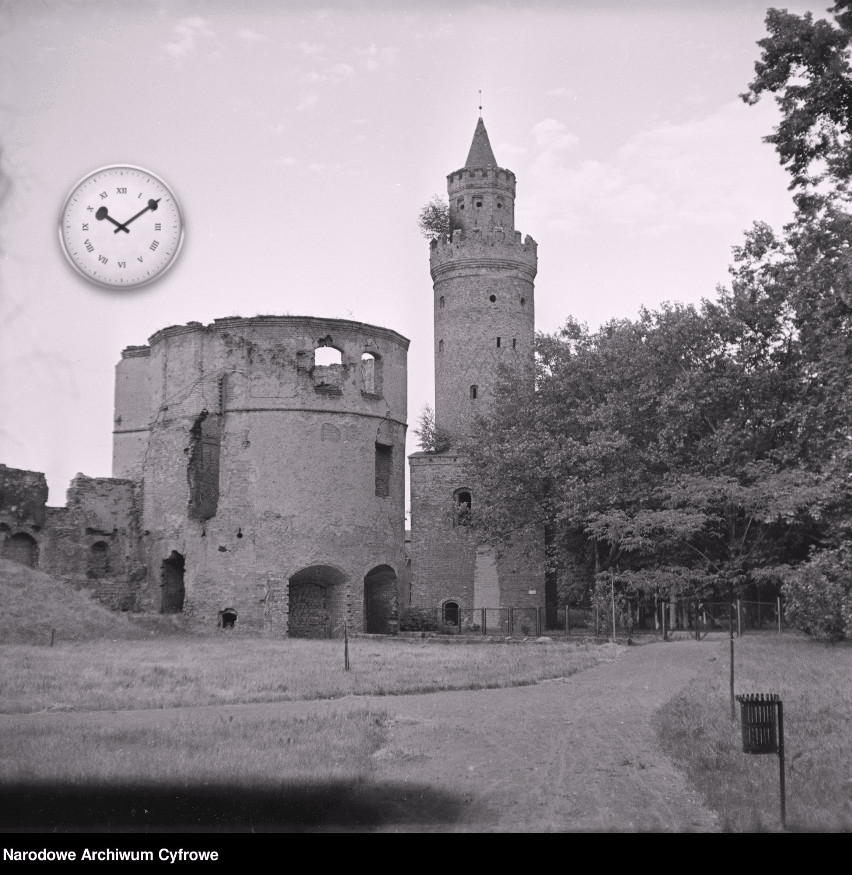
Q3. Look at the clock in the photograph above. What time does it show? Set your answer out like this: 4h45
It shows 10h09
